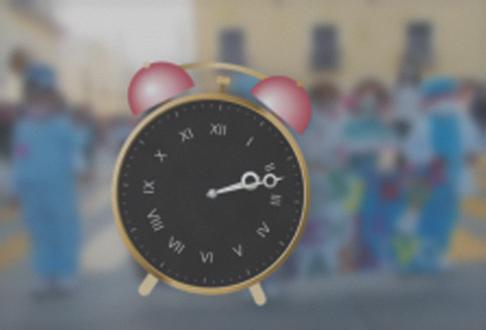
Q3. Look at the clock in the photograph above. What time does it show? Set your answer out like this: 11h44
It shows 2h12
